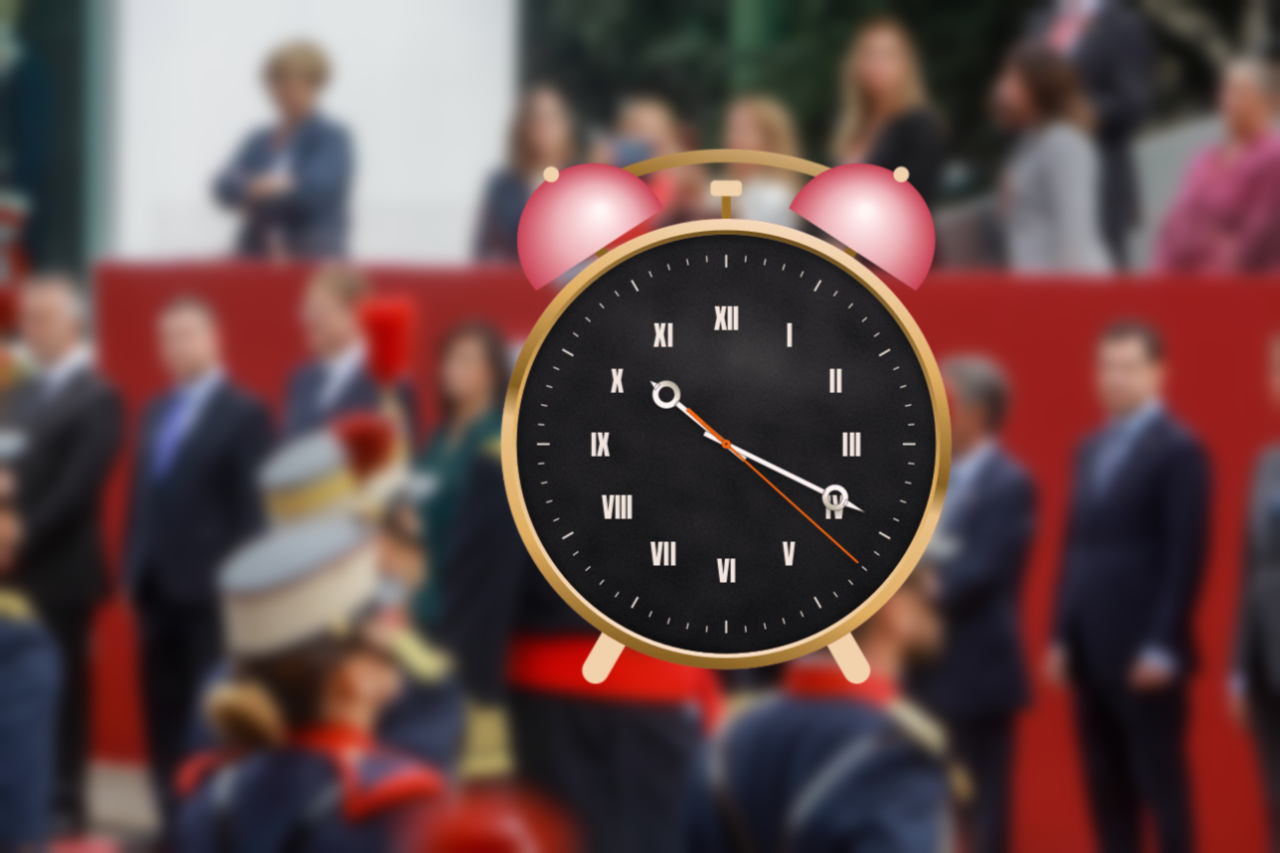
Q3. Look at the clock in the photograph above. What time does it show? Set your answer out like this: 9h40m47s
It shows 10h19m22s
